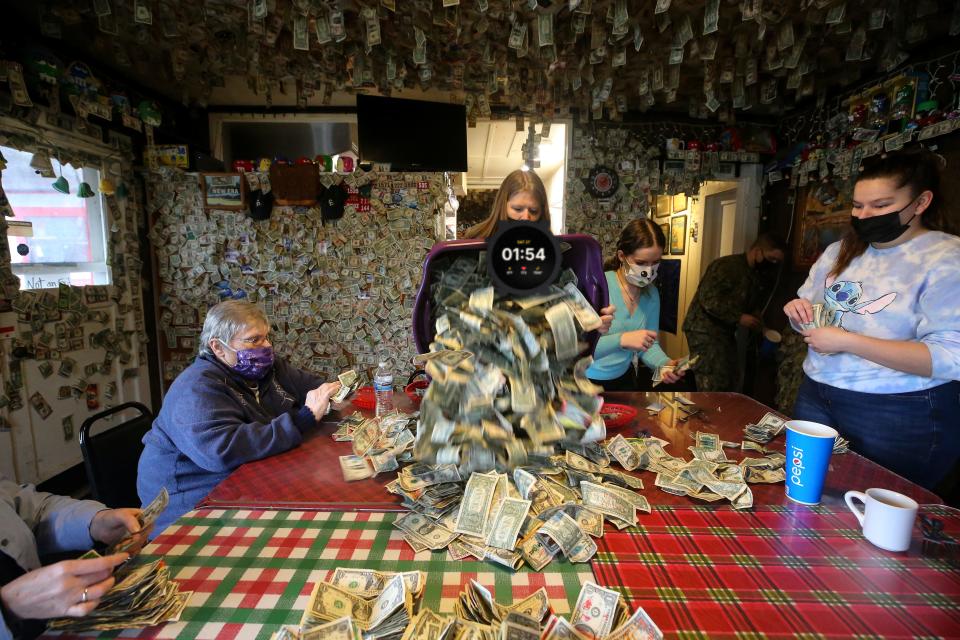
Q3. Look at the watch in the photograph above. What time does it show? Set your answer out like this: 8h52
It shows 1h54
